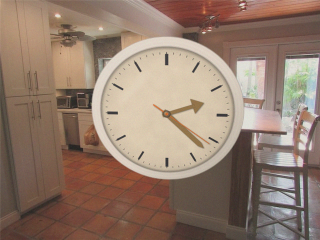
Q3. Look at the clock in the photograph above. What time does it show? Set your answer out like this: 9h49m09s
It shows 2h22m21s
